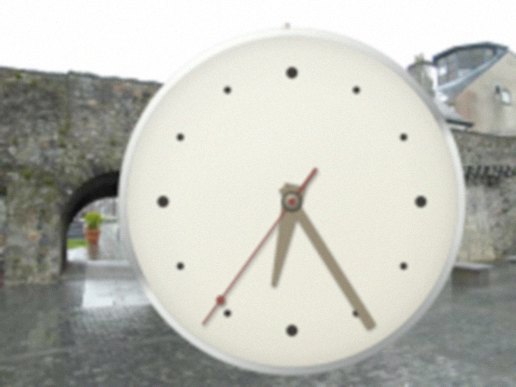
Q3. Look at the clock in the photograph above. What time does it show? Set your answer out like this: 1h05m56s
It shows 6h24m36s
